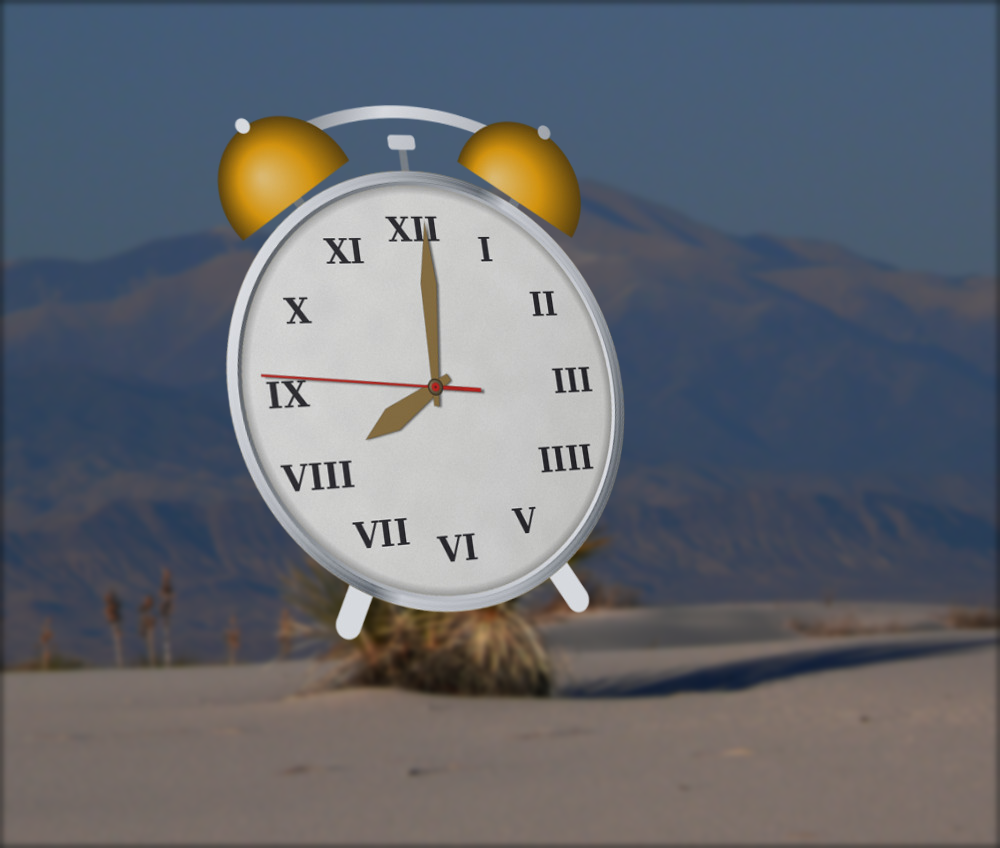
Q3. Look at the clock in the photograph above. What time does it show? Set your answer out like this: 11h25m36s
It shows 8h00m46s
